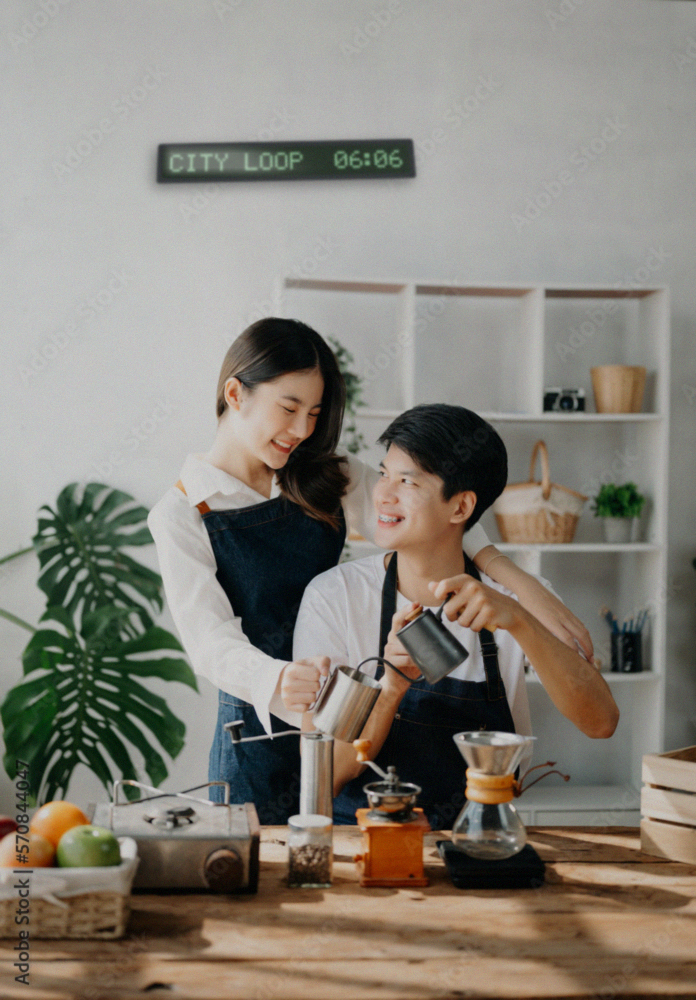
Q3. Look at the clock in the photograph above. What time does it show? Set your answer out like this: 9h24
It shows 6h06
